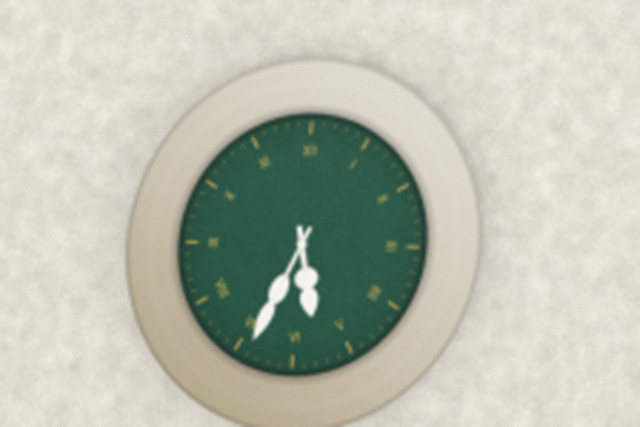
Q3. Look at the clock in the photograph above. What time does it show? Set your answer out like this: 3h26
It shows 5h34
